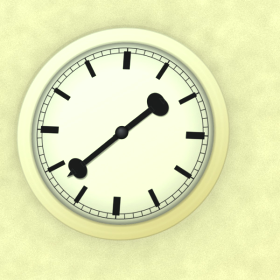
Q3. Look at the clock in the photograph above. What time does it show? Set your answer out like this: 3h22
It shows 1h38
